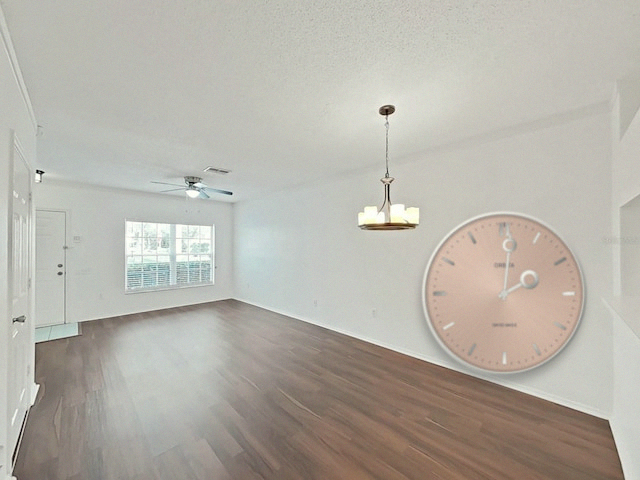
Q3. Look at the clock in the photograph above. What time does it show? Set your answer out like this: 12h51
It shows 2h01
